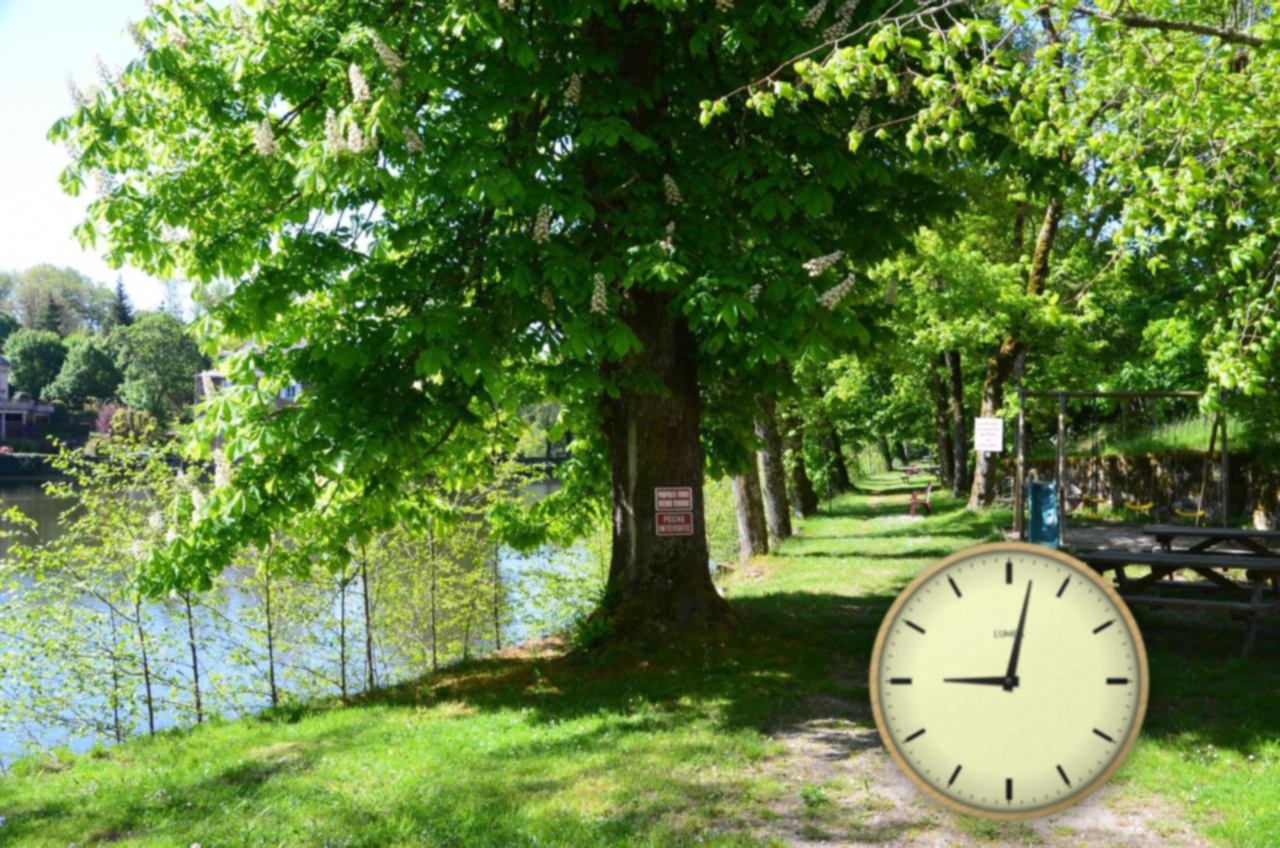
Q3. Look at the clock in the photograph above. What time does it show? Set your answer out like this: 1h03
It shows 9h02
